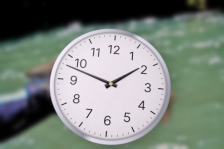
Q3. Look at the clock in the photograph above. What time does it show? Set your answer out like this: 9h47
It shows 1h48
